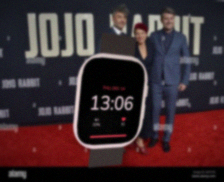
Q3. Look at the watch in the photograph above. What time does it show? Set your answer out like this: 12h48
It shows 13h06
